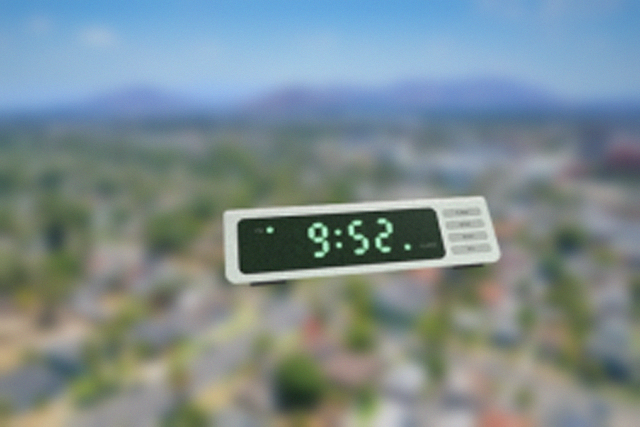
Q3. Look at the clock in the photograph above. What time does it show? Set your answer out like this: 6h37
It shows 9h52
